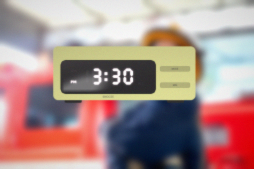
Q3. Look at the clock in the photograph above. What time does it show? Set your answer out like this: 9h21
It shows 3h30
